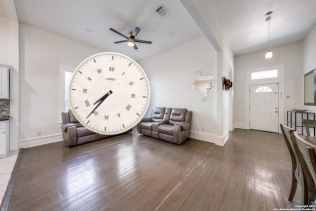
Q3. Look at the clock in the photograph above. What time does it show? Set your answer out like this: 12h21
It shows 7h36
